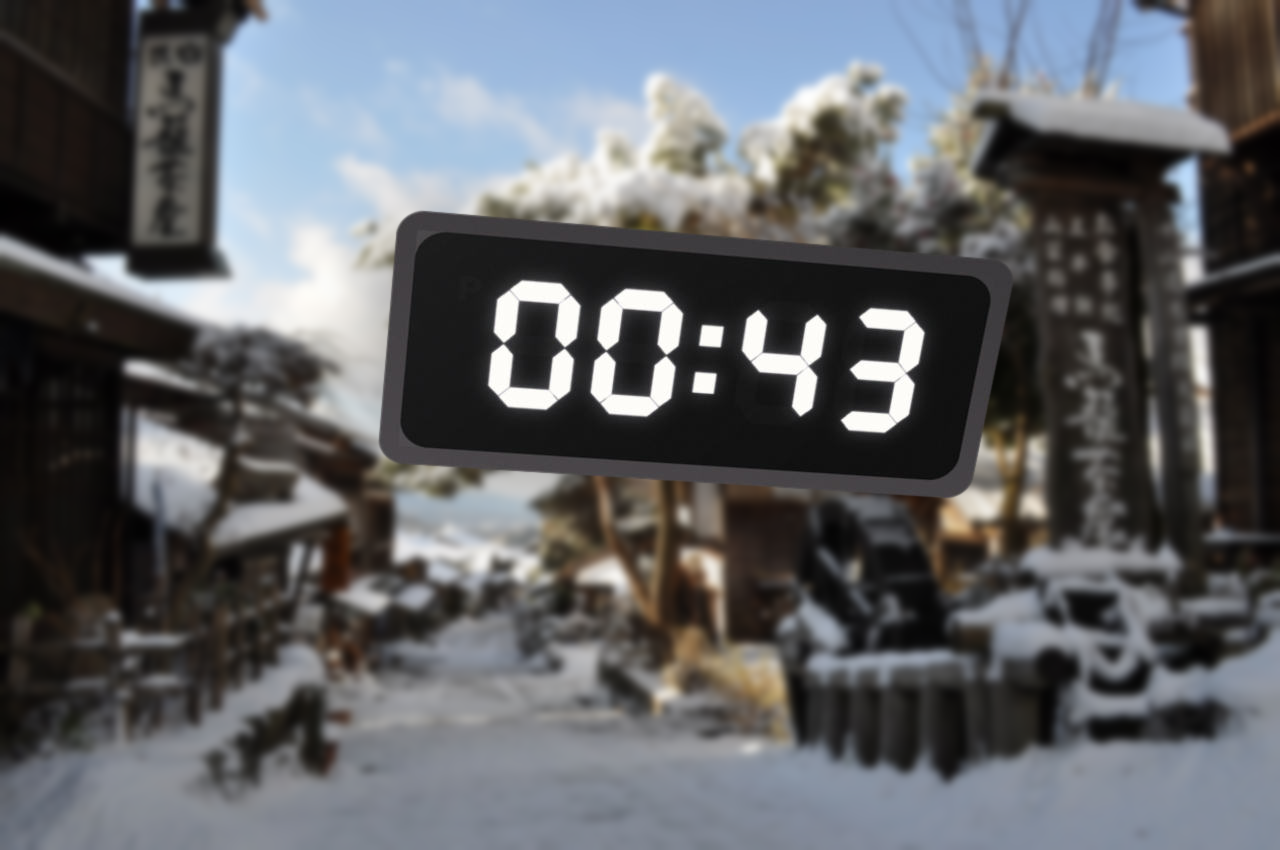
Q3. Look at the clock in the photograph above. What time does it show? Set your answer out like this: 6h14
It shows 0h43
